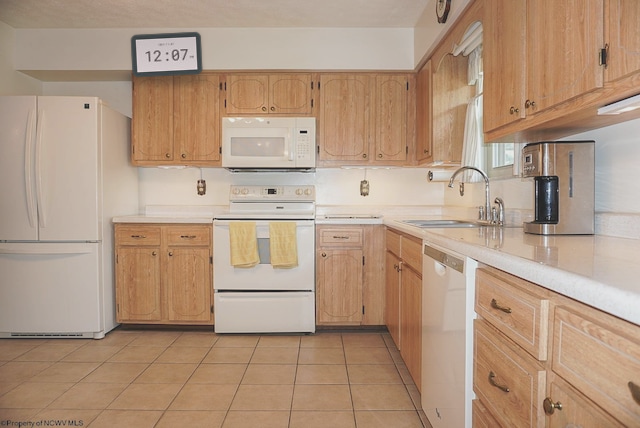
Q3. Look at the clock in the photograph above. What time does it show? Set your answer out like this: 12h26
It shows 12h07
